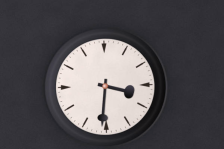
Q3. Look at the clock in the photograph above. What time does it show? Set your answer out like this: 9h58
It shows 3h31
